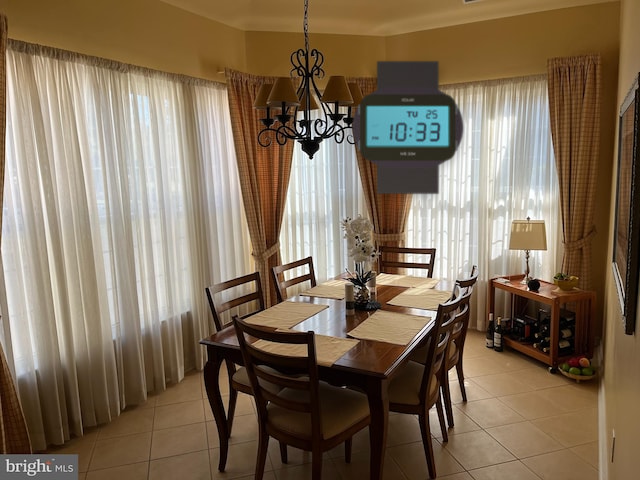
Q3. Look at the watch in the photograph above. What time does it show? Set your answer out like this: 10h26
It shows 10h33
